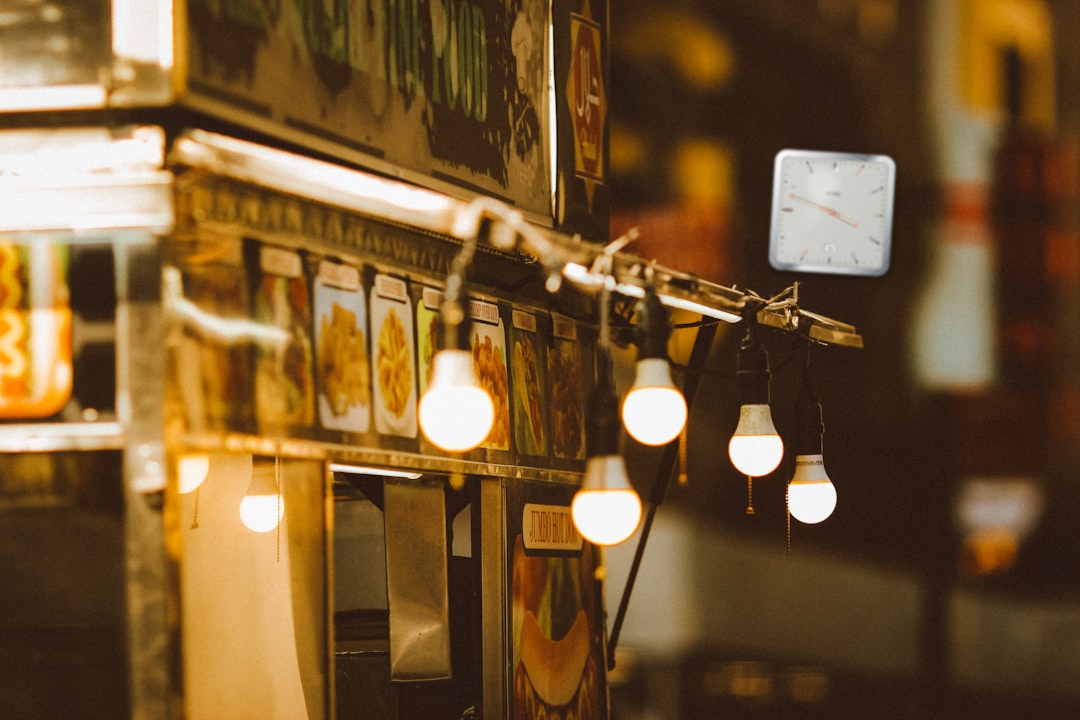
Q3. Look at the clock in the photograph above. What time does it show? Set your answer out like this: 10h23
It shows 3h48
